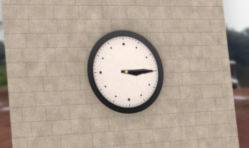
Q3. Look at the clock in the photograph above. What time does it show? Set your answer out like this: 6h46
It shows 3h15
